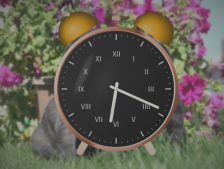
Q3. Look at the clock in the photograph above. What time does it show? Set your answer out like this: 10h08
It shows 6h19
